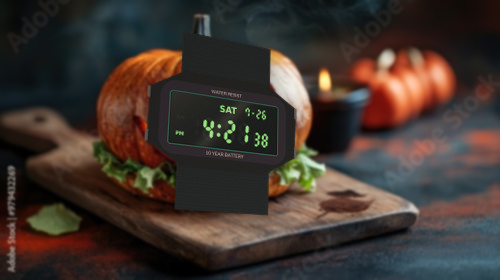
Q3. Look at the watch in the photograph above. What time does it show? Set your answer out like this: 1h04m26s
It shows 4h21m38s
